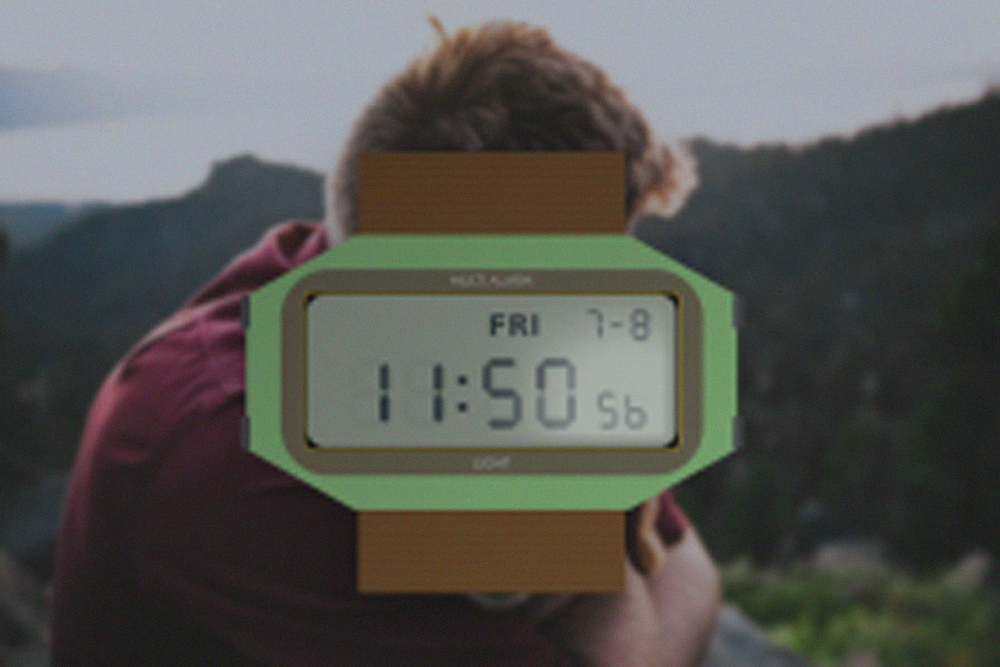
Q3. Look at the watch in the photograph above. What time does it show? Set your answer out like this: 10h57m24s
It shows 11h50m56s
